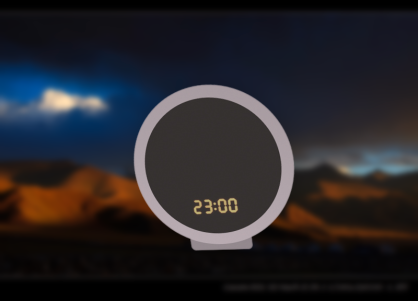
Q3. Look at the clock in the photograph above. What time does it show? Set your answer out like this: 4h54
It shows 23h00
